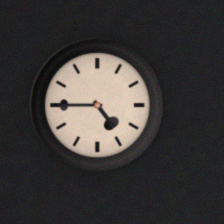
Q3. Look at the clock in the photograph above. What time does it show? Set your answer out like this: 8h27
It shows 4h45
